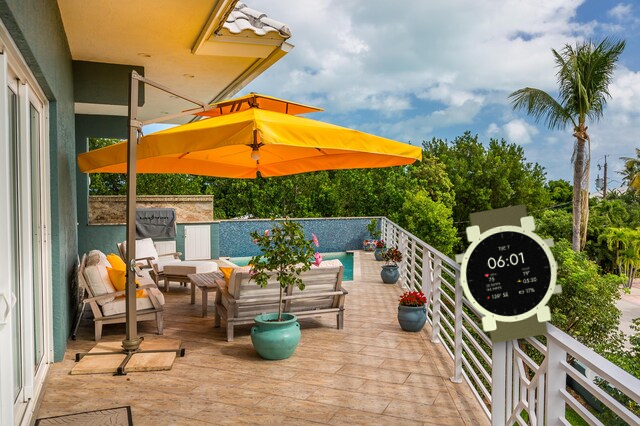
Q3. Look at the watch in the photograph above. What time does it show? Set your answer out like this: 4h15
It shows 6h01
